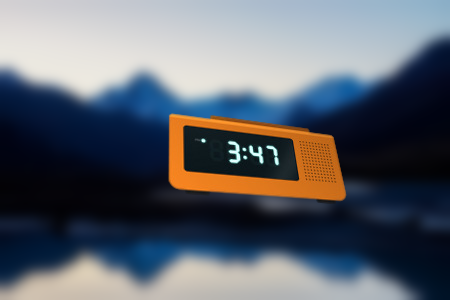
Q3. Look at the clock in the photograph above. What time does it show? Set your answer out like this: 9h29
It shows 3h47
